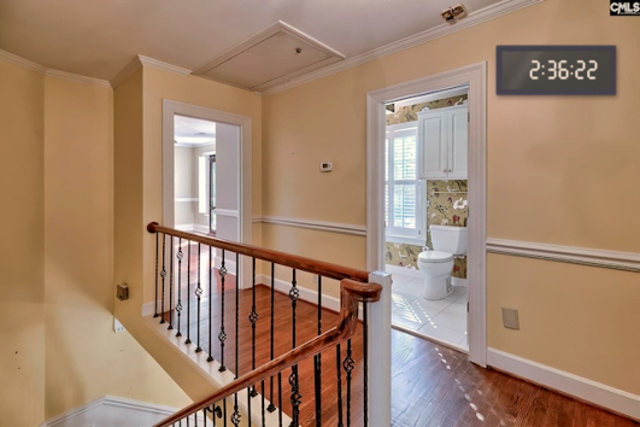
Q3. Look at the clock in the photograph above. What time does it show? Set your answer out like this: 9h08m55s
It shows 2h36m22s
